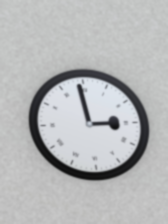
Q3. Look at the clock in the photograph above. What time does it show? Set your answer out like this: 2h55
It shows 2h59
